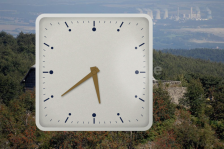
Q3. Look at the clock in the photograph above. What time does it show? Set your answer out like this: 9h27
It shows 5h39
